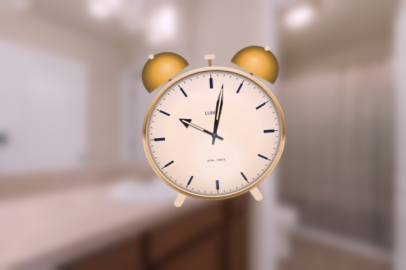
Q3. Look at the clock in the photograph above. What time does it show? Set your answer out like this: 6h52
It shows 10h02
